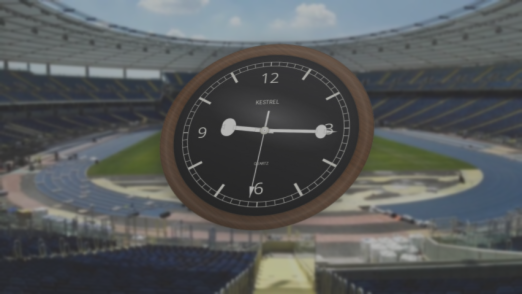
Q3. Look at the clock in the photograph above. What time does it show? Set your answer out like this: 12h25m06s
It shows 9h15m31s
